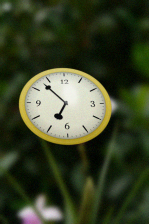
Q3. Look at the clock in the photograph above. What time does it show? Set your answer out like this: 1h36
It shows 6h53
